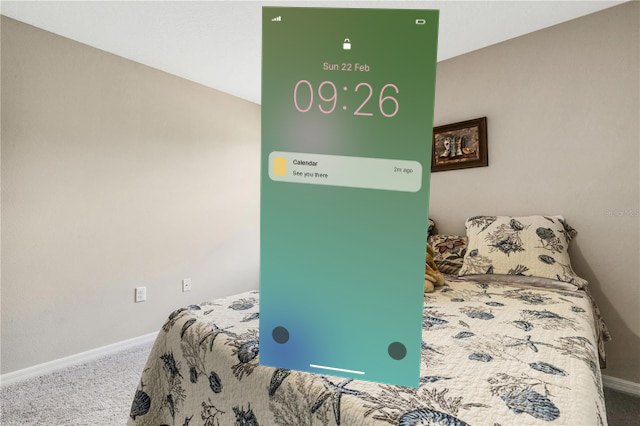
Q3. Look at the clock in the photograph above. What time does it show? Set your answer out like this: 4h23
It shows 9h26
